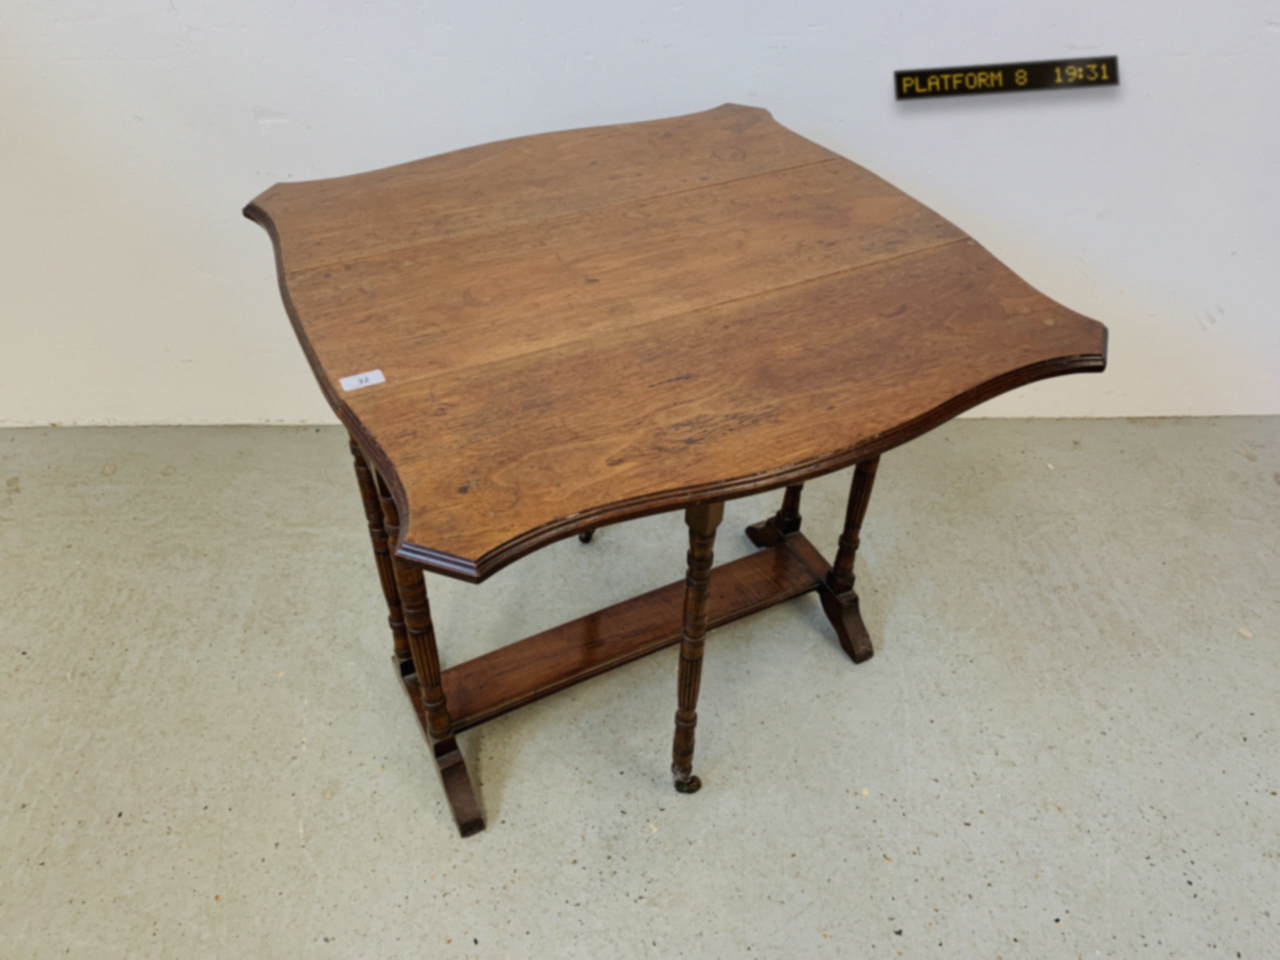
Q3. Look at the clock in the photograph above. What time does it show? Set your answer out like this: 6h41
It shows 19h31
